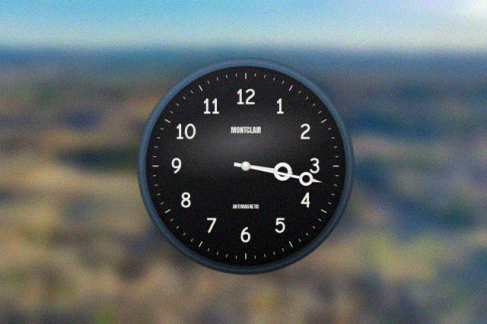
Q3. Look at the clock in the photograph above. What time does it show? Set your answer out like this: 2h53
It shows 3h17
